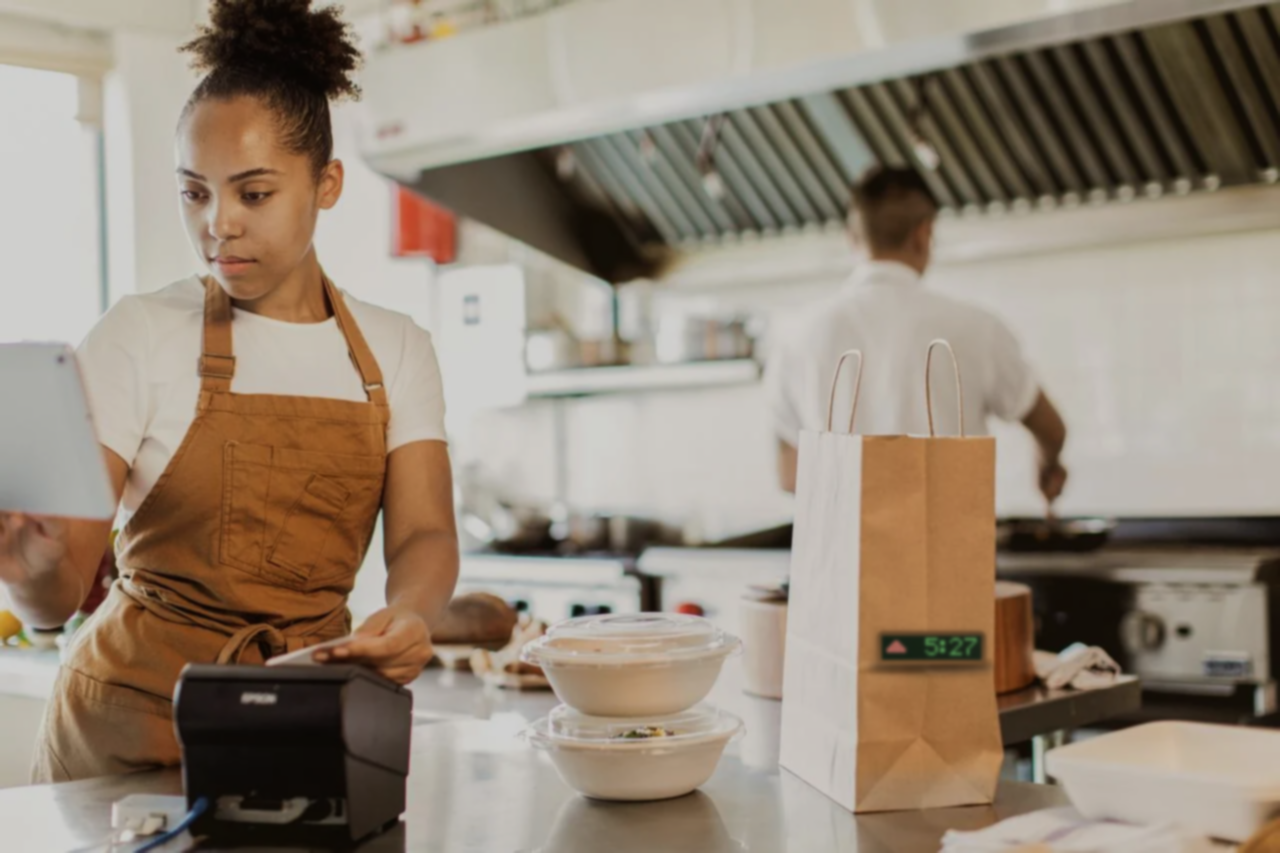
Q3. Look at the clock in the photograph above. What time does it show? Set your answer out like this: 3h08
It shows 5h27
